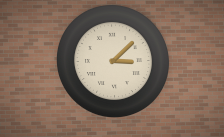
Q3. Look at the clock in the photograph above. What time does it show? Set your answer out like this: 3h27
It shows 3h08
